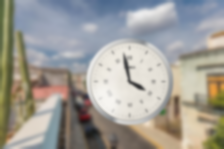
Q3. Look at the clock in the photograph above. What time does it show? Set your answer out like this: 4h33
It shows 3h58
